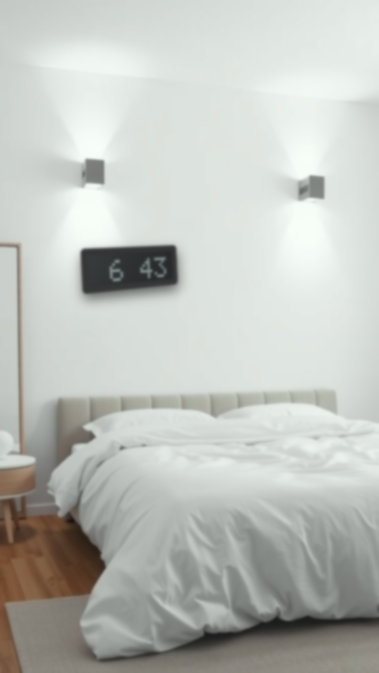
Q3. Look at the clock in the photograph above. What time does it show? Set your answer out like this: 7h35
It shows 6h43
